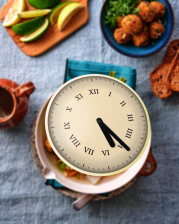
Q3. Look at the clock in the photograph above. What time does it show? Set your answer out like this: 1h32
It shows 5h24
